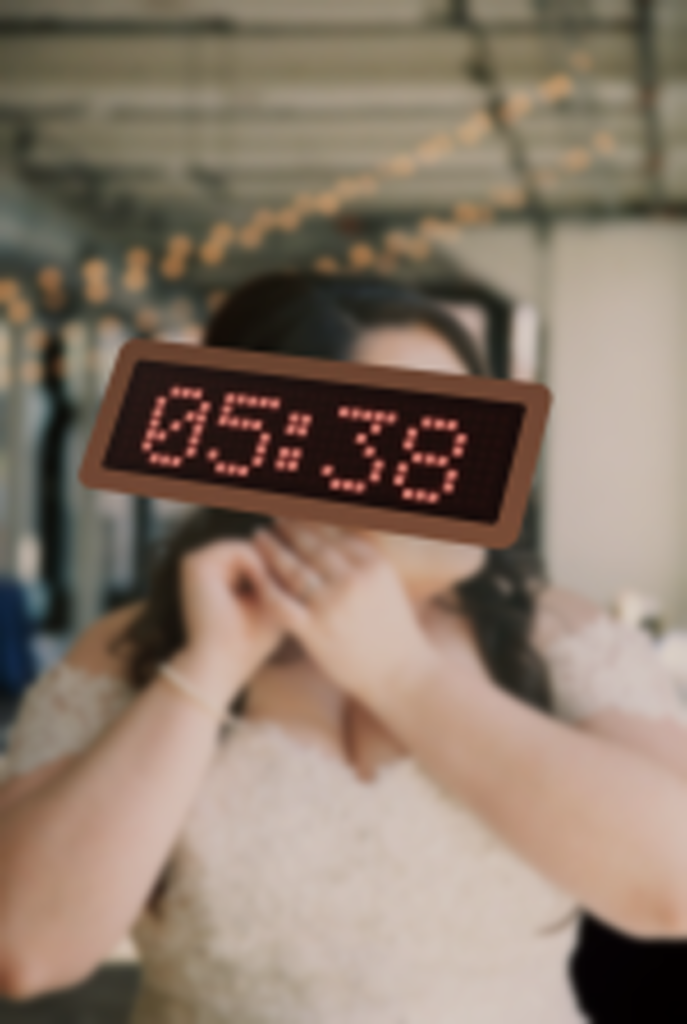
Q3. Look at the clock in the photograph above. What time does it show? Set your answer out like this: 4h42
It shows 5h38
